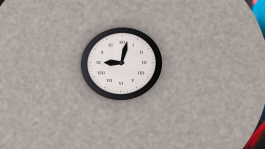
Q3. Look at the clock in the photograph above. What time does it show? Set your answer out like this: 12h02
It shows 9h02
